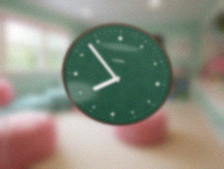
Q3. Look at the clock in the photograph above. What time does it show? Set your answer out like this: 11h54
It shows 7h53
